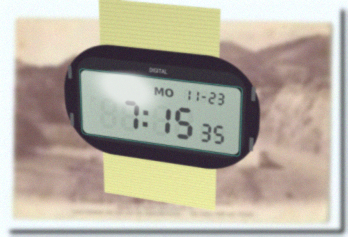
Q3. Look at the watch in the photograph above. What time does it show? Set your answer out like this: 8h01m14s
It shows 7h15m35s
